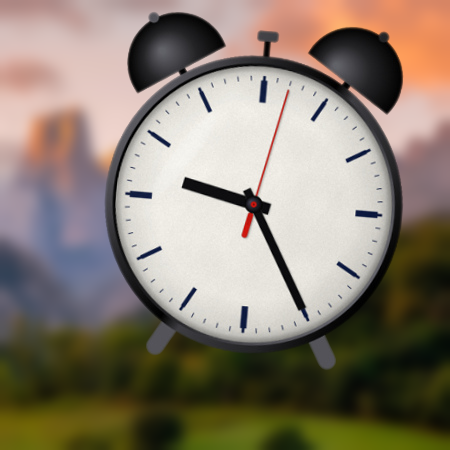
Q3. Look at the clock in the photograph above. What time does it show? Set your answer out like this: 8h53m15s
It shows 9h25m02s
